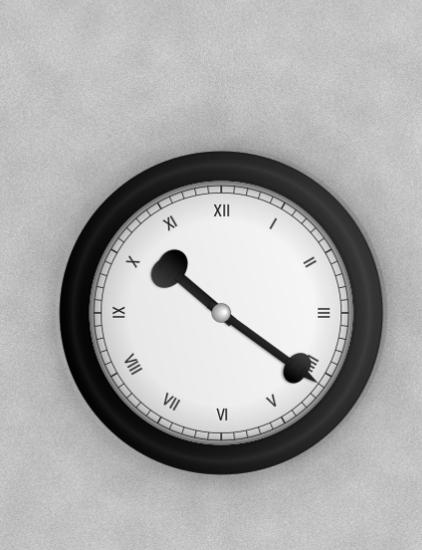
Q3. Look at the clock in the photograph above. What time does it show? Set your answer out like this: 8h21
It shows 10h21
